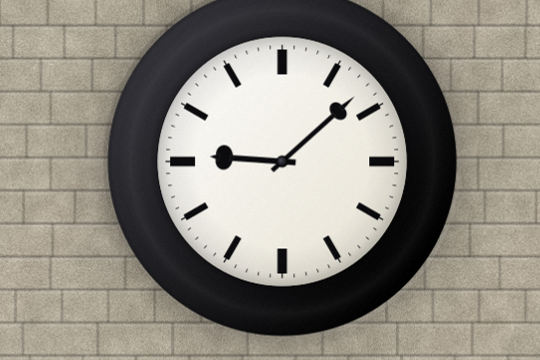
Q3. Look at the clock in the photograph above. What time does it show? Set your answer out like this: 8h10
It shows 9h08
